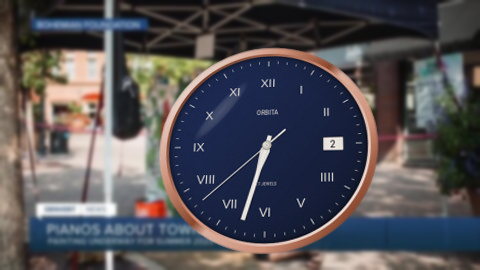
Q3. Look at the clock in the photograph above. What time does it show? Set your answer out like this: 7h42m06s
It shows 6h32m38s
